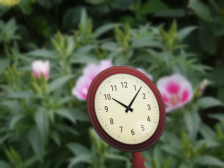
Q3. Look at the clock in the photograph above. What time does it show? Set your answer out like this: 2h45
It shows 10h07
